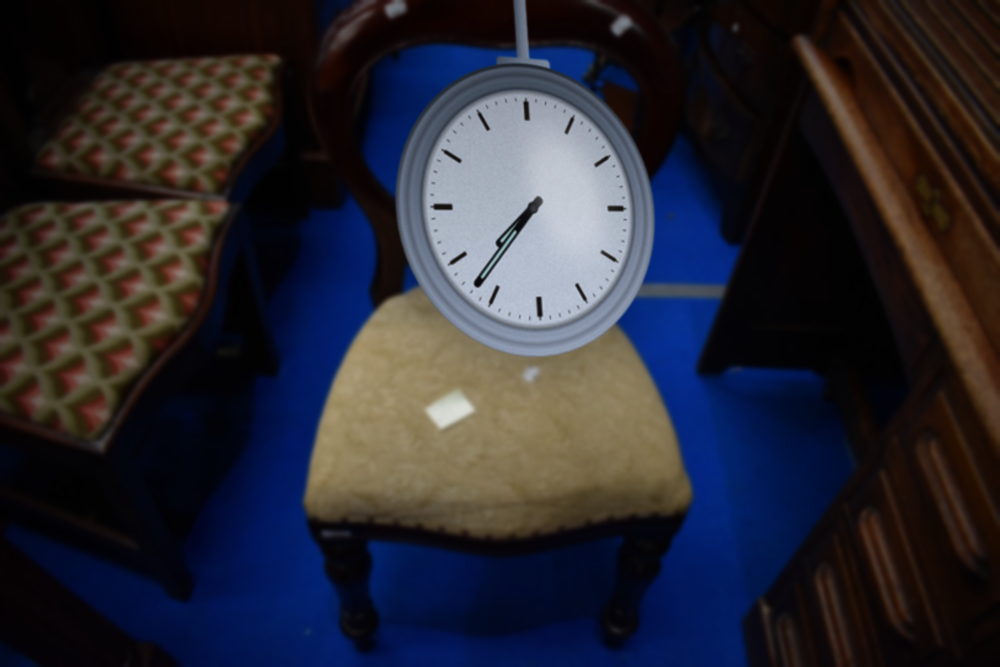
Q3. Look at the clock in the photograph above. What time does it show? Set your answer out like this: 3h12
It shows 7h37
